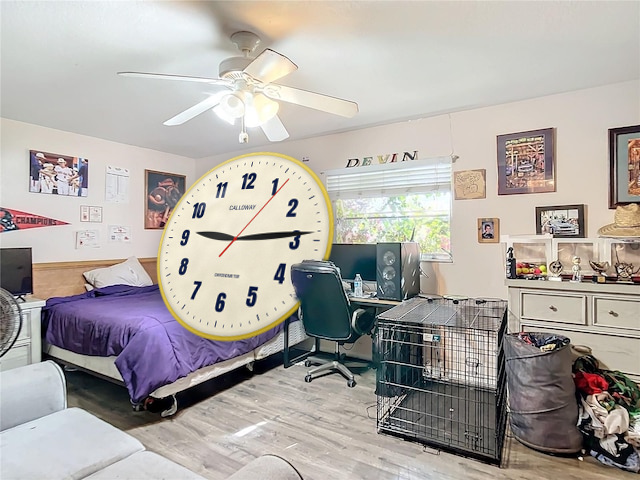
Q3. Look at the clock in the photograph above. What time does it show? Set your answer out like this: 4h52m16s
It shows 9h14m06s
